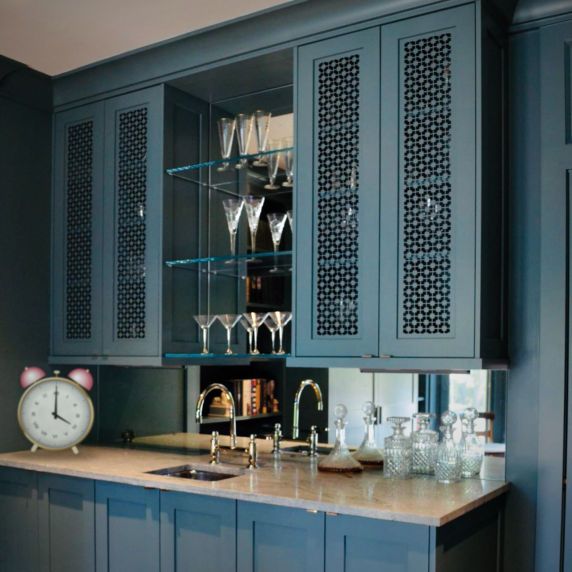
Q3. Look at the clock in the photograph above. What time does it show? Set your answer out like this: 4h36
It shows 4h00
